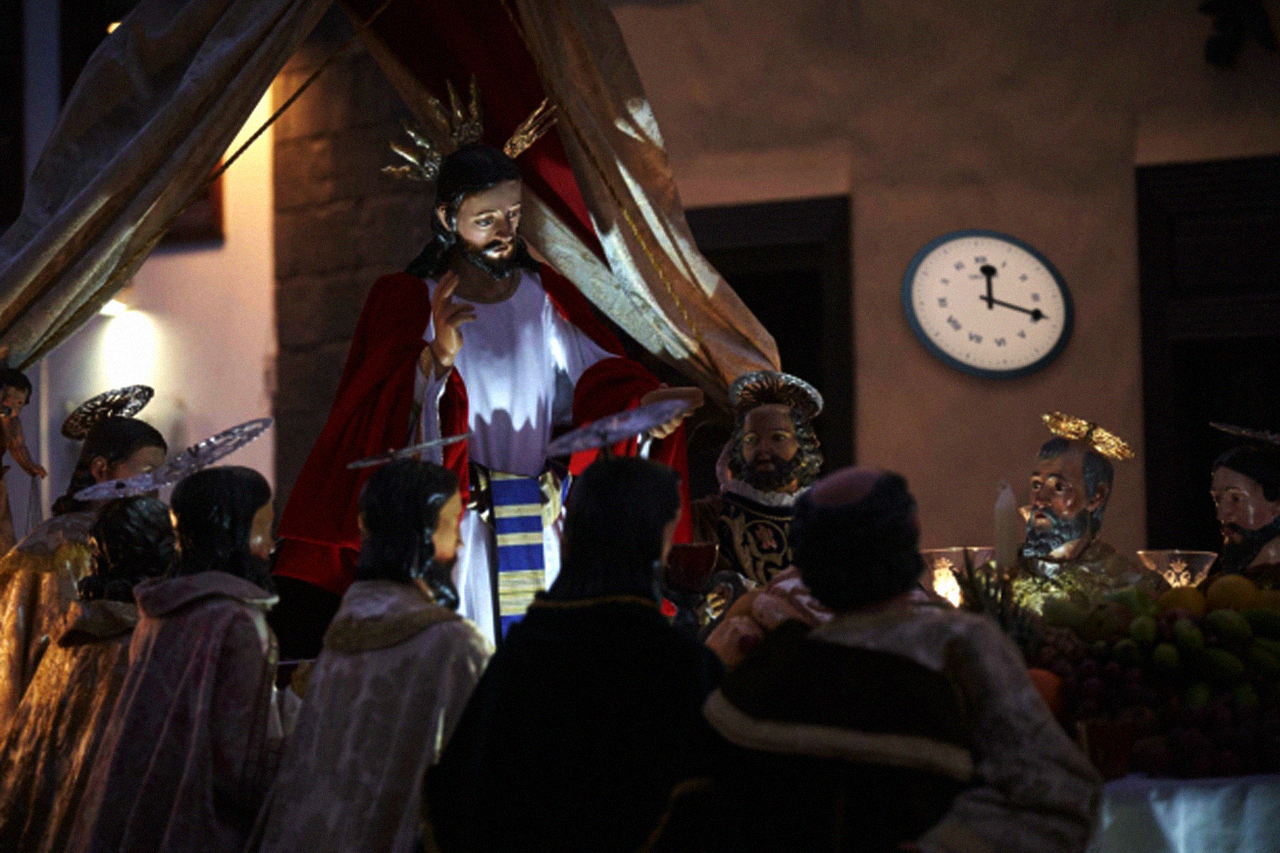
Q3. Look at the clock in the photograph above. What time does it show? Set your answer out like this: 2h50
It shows 12h19
